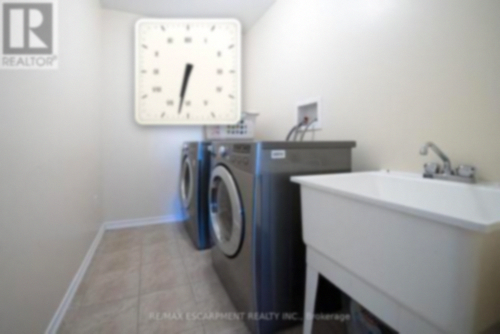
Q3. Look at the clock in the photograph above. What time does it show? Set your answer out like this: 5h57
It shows 6h32
